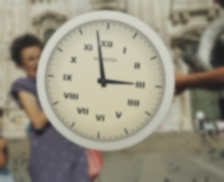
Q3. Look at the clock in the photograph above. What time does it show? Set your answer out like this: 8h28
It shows 2h58
